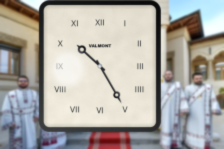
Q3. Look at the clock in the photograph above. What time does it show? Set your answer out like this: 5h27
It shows 10h25
